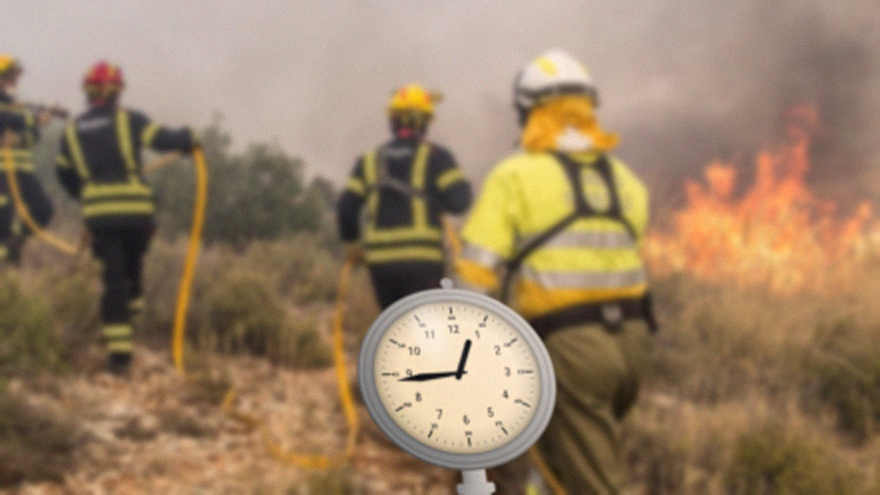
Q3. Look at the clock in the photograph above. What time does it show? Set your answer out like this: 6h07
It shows 12h44
